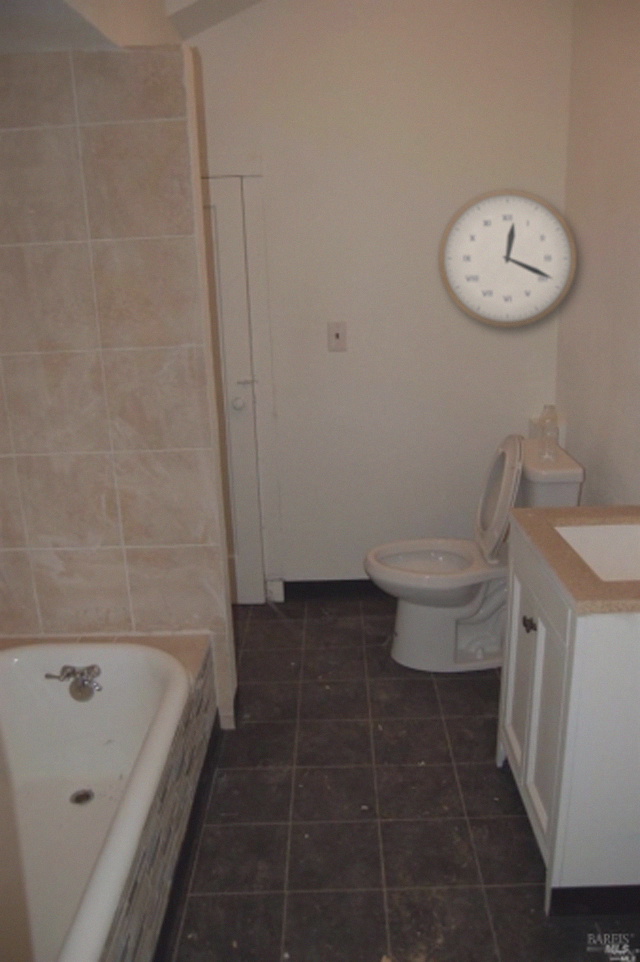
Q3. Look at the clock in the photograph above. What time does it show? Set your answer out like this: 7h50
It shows 12h19
